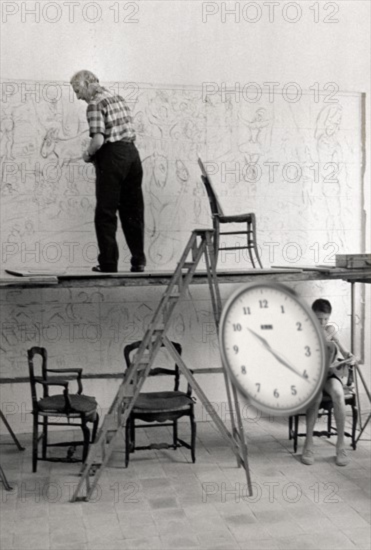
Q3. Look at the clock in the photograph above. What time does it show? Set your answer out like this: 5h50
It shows 10h21
